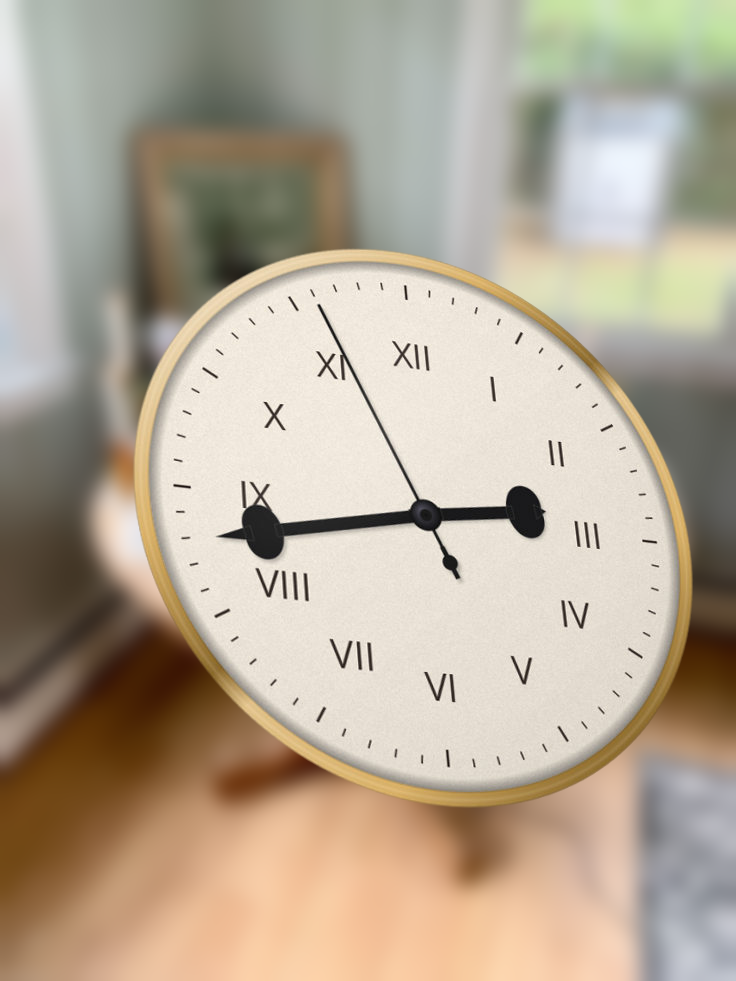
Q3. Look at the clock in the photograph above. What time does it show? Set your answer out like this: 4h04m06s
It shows 2h42m56s
